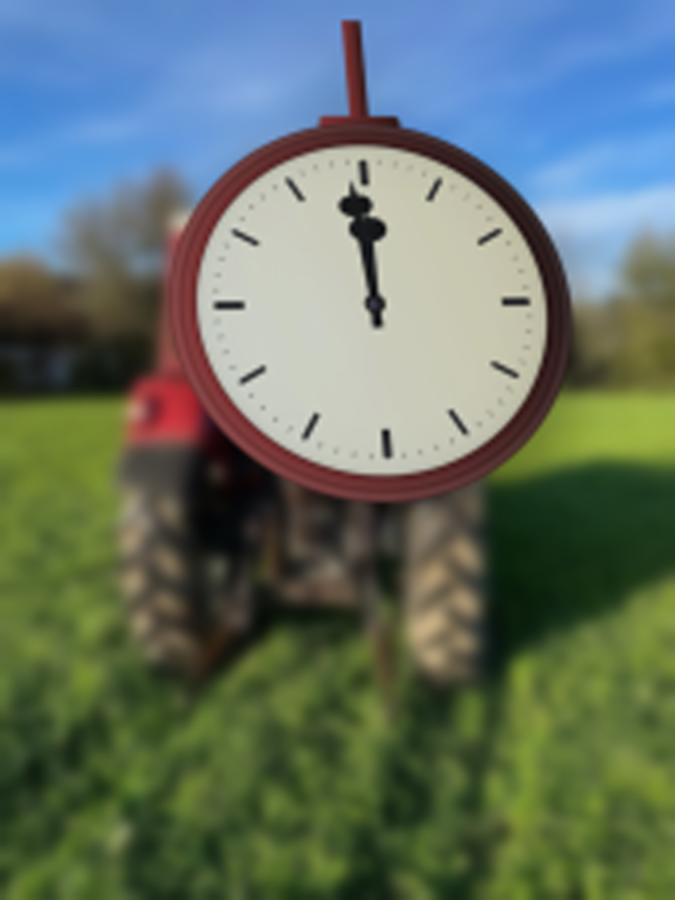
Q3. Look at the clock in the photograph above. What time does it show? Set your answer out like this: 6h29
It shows 11h59
